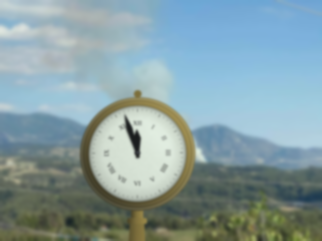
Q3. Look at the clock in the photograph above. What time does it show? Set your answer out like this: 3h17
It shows 11h57
